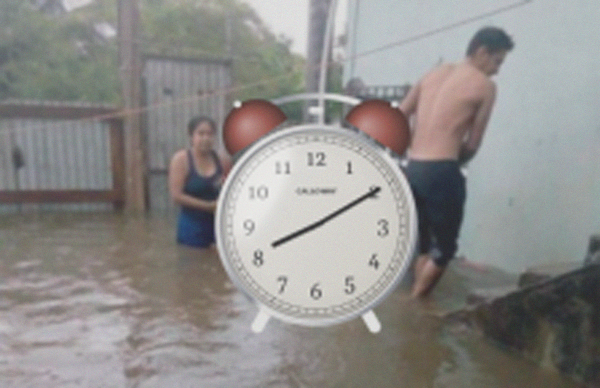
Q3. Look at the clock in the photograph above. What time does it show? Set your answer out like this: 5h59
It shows 8h10
